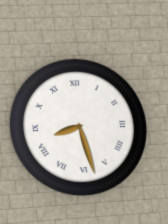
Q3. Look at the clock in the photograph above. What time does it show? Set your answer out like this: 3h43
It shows 8h28
